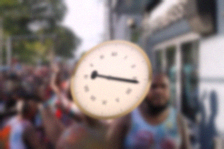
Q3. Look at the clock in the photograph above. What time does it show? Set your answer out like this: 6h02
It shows 9h16
